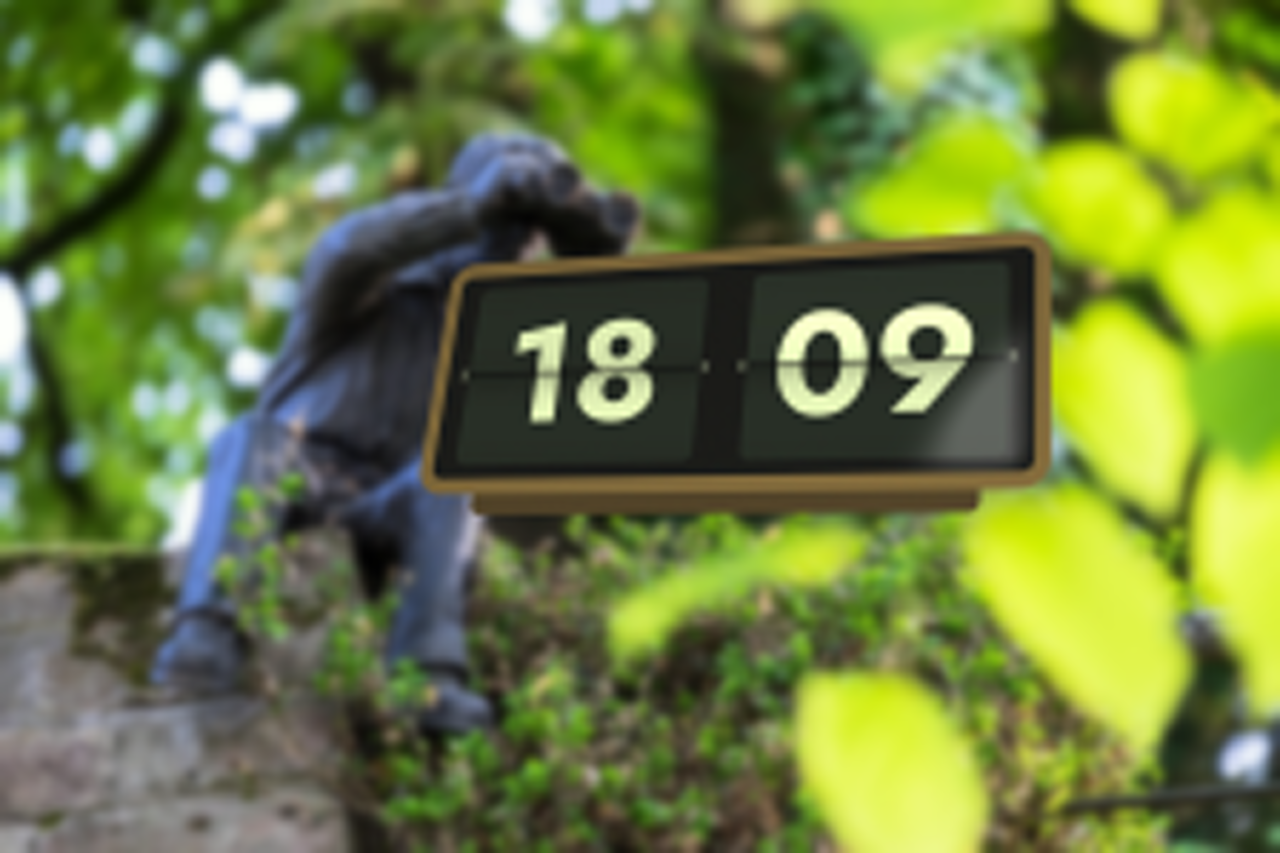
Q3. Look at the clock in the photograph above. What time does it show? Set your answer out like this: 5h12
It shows 18h09
